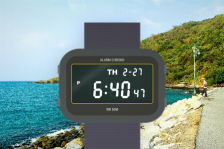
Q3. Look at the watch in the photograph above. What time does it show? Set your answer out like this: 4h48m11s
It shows 6h40m47s
